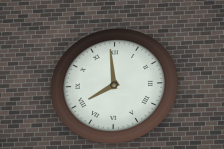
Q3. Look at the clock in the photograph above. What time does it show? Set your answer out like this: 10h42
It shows 7h59
